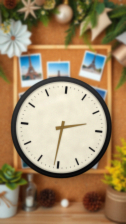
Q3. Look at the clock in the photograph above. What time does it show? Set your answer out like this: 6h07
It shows 2h31
